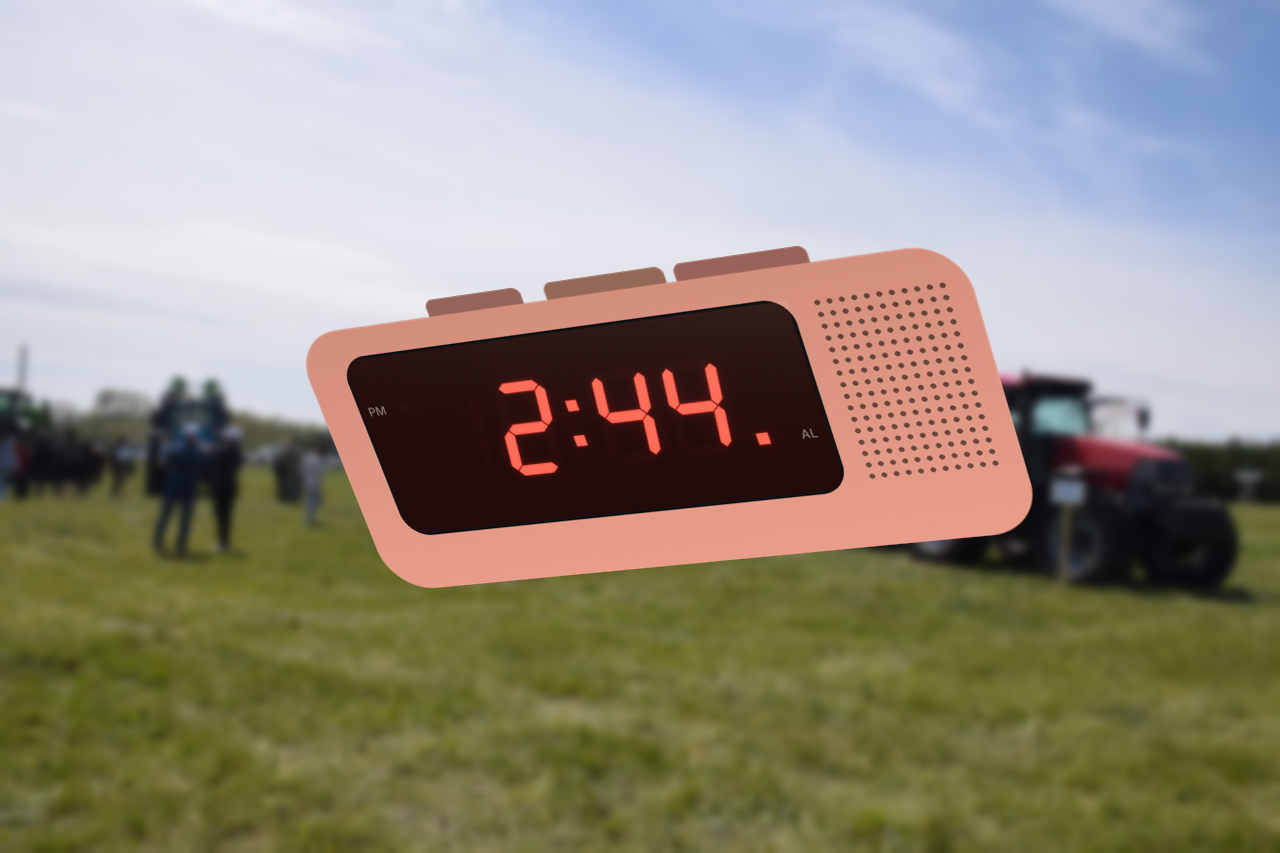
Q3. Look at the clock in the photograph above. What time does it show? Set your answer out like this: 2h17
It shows 2h44
